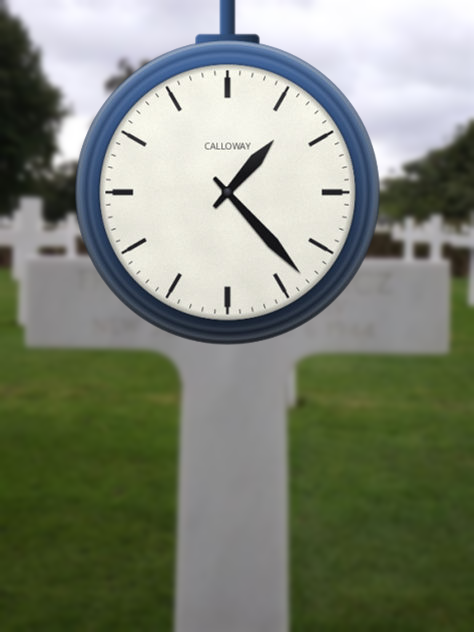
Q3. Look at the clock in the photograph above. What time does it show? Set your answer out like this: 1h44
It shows 1h23
